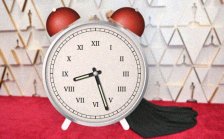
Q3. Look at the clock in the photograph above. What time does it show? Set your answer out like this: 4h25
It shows 8h27
